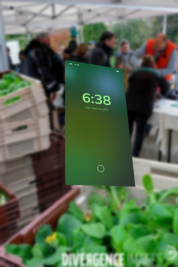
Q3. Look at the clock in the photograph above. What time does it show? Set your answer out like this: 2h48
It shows 6h38
